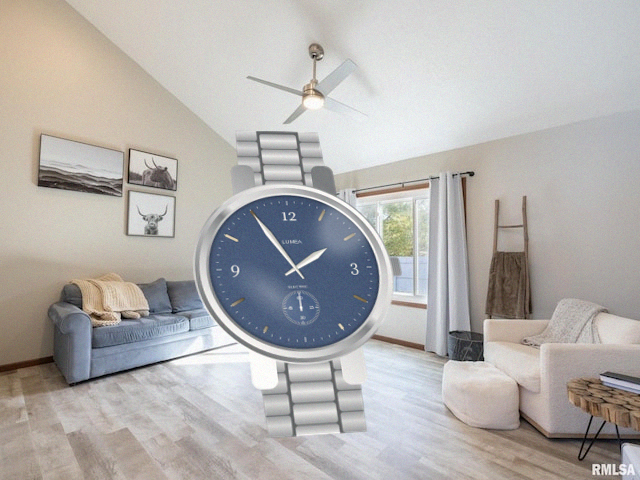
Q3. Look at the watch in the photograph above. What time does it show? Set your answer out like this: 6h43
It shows 1h55
